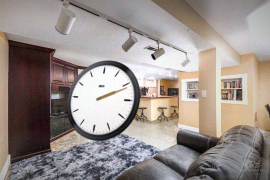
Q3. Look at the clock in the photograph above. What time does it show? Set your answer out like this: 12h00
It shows 2h11
